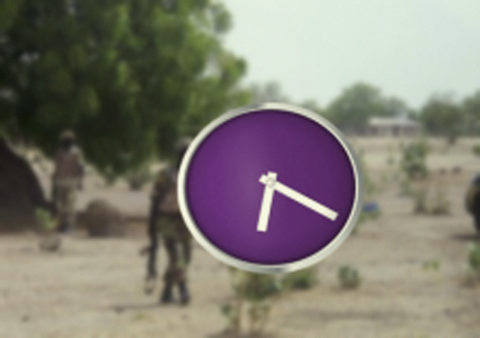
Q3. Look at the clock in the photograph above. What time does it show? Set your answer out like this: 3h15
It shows 6h20
